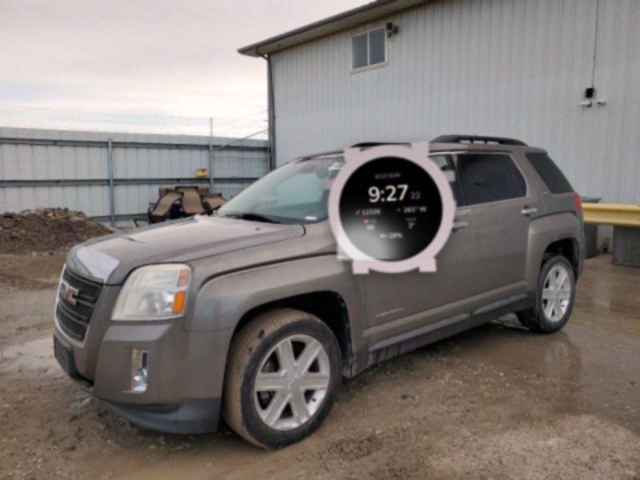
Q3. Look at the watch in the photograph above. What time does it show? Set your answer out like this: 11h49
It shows 9h27
